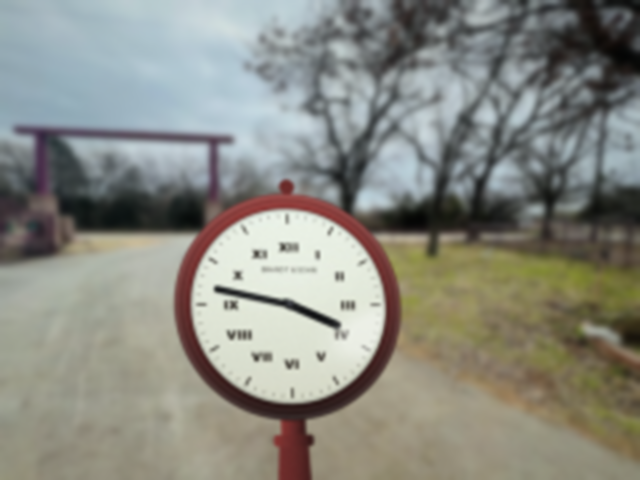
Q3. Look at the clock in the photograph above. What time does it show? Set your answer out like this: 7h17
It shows 3h47
